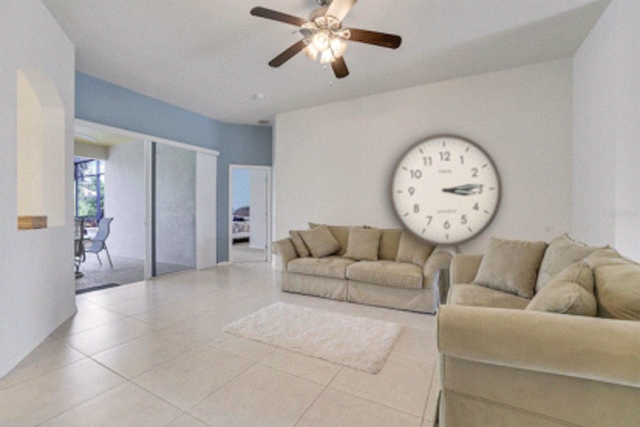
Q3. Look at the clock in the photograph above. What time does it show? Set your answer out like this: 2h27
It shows 3h14
